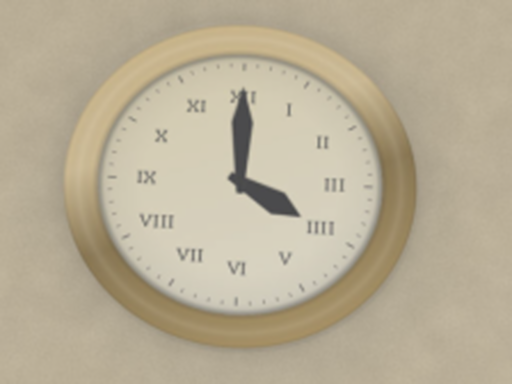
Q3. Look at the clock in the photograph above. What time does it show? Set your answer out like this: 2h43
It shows 4h00
